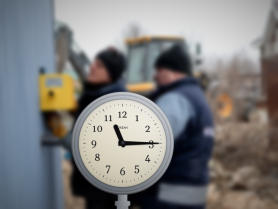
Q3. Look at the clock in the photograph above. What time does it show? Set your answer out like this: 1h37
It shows 11h15
